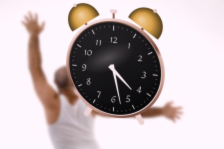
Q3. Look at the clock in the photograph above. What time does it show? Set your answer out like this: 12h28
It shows 4h28
